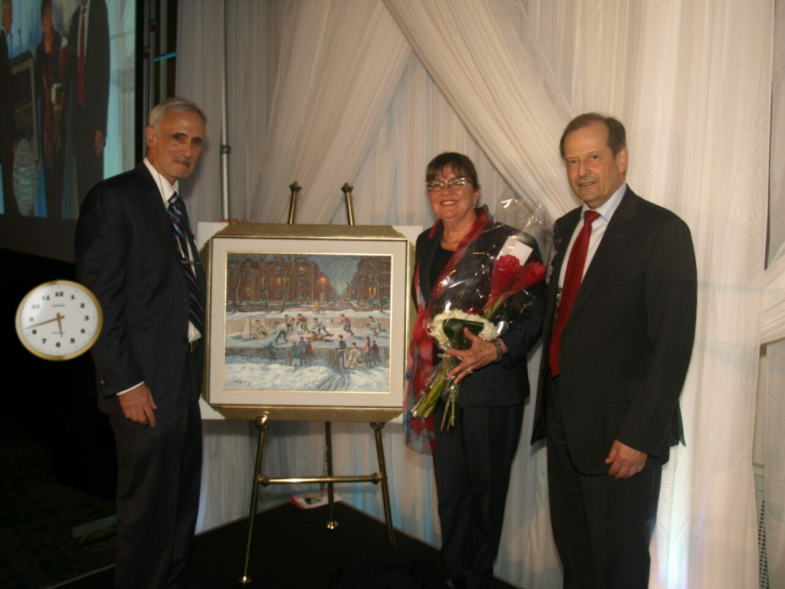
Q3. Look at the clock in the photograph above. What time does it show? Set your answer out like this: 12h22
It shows 5h42
